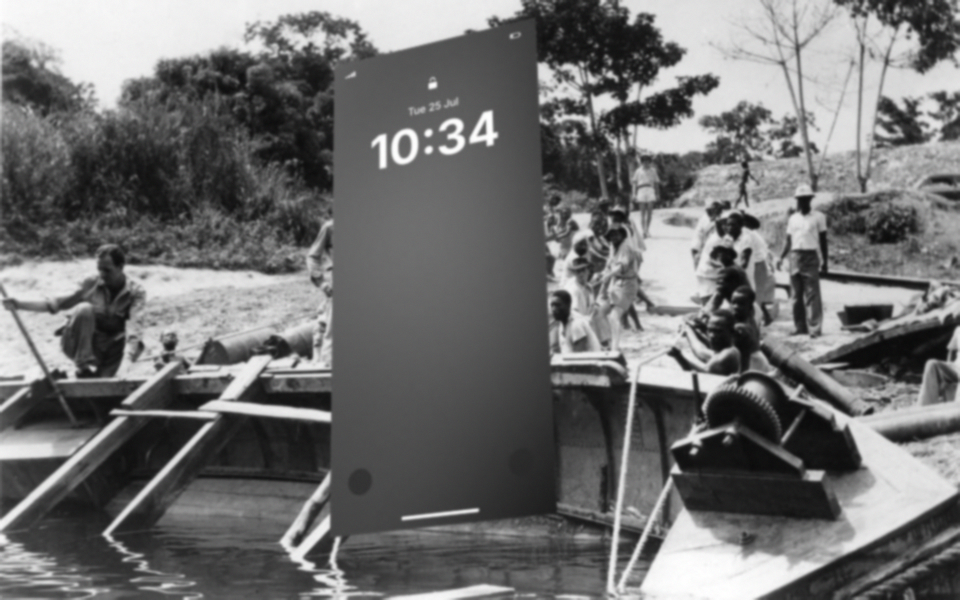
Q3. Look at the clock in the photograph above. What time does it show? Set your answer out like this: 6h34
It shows 10h34
